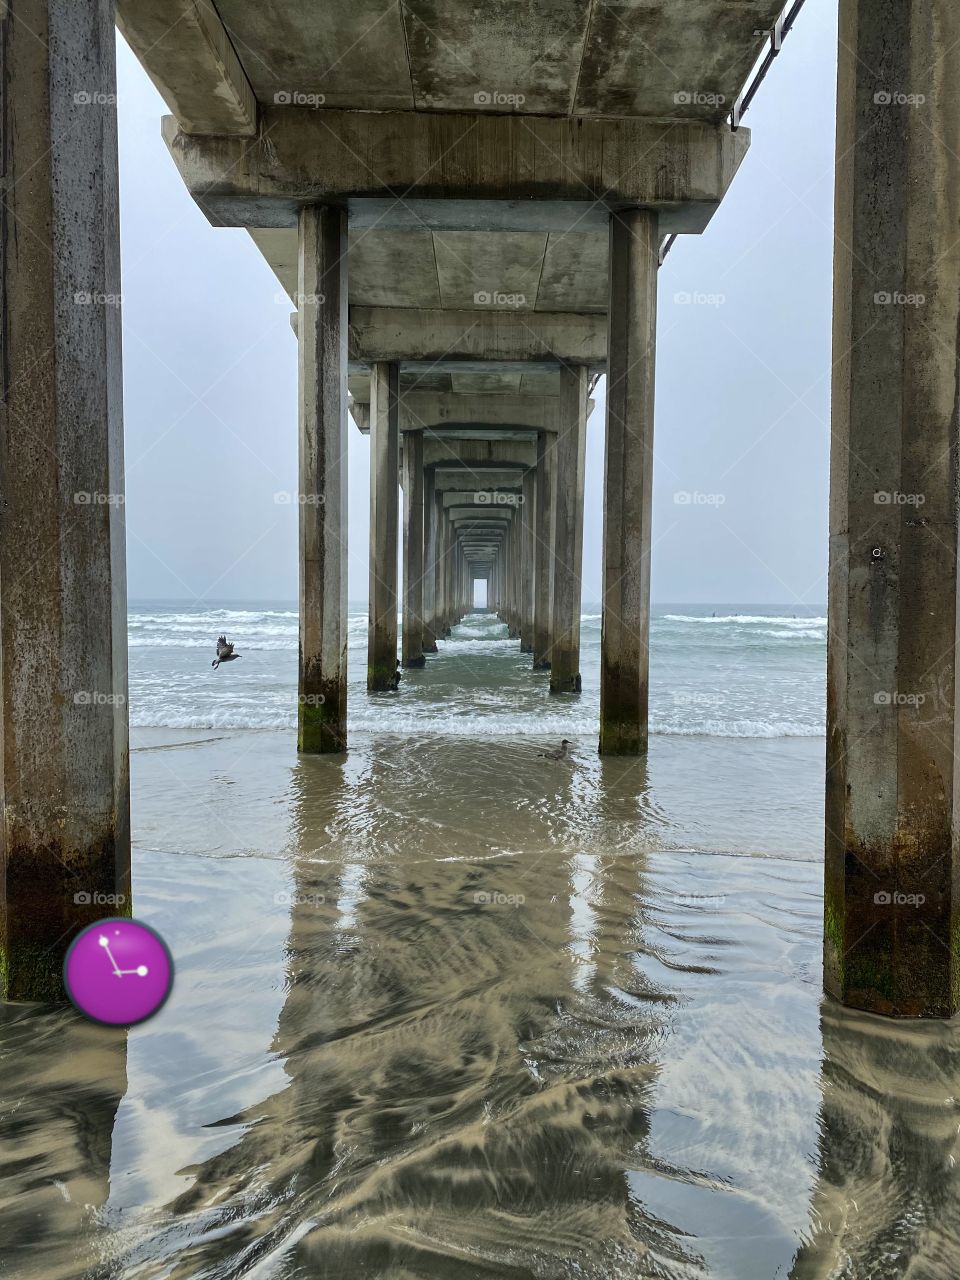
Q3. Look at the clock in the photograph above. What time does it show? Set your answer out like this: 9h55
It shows 2h56
